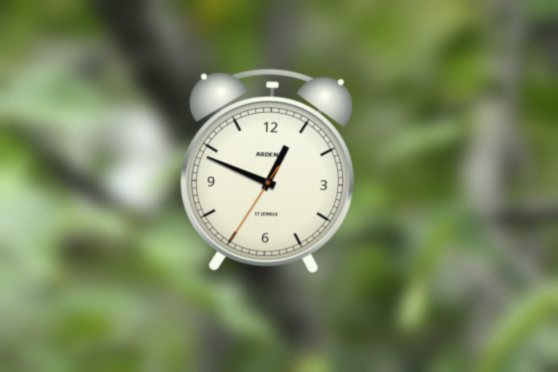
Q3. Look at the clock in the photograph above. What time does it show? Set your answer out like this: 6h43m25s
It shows 12h48m35s
